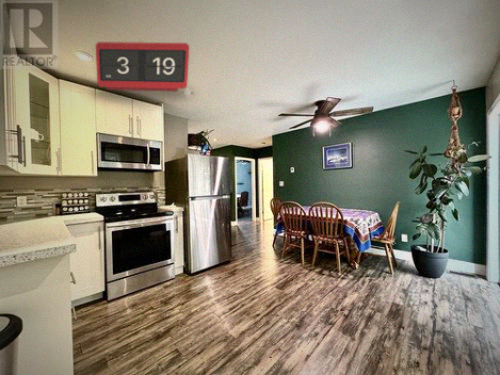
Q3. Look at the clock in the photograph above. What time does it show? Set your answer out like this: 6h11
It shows 3h19
